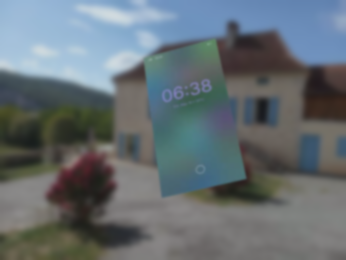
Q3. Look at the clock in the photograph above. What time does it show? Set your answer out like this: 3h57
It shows 6h38
